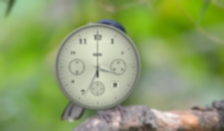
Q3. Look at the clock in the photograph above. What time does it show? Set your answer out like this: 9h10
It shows 3h34
